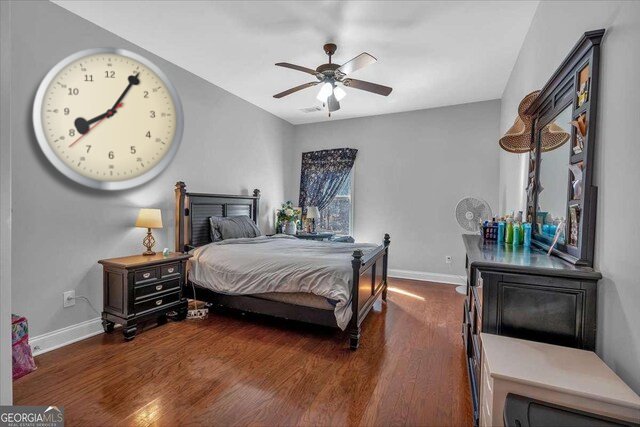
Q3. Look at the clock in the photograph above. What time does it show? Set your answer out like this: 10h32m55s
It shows 8h05m38s
